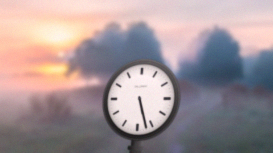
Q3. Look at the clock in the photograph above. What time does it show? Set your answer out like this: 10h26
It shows 5h27
